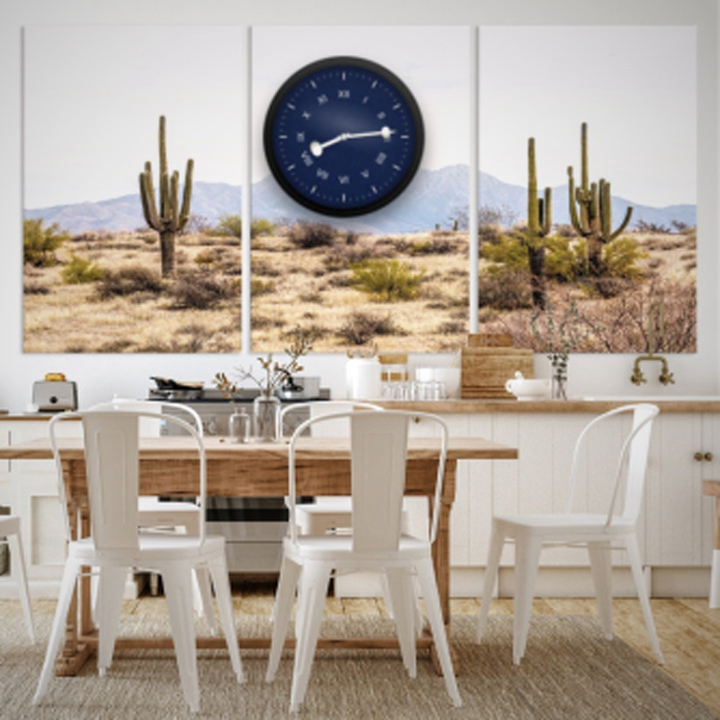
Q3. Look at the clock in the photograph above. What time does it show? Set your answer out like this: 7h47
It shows 8h14
